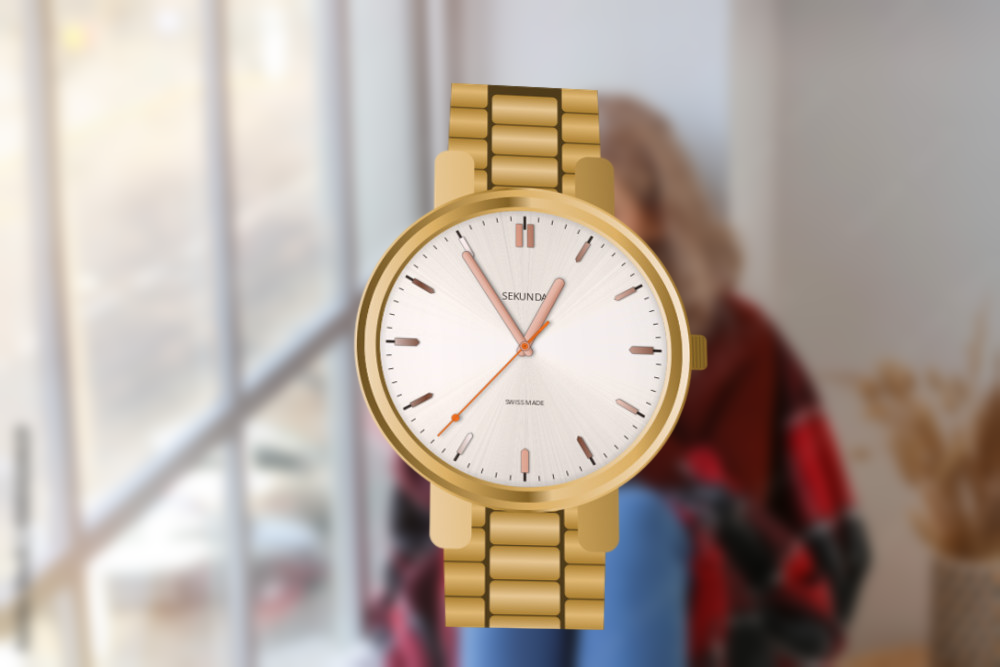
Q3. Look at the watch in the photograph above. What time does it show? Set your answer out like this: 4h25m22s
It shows 12h54m37s
